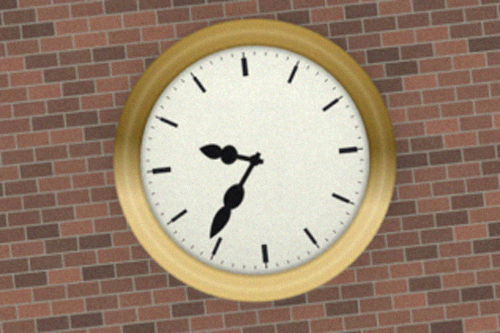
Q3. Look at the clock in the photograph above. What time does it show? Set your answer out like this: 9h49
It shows 9h36
